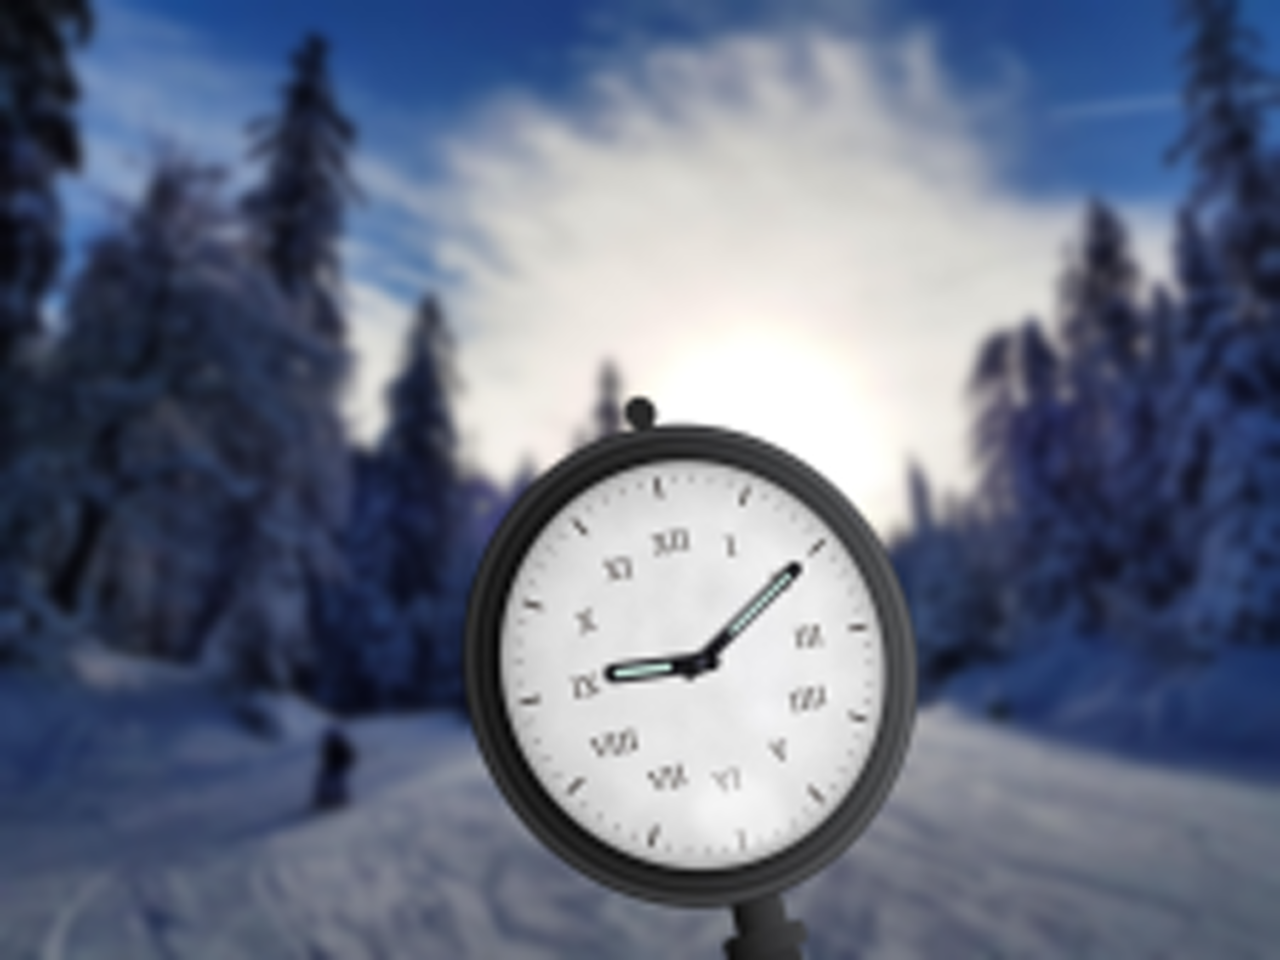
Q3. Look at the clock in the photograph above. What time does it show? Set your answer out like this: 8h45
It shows 9h10
